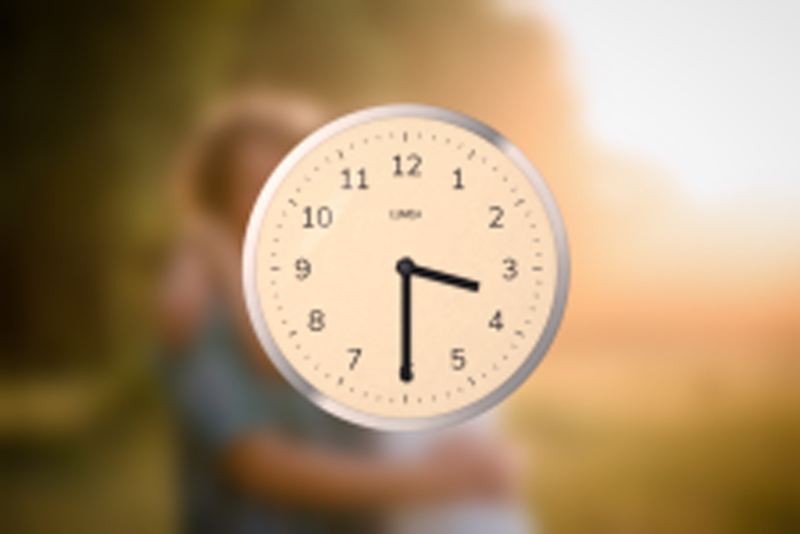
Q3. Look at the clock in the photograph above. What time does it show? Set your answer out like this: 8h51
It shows 3h30
